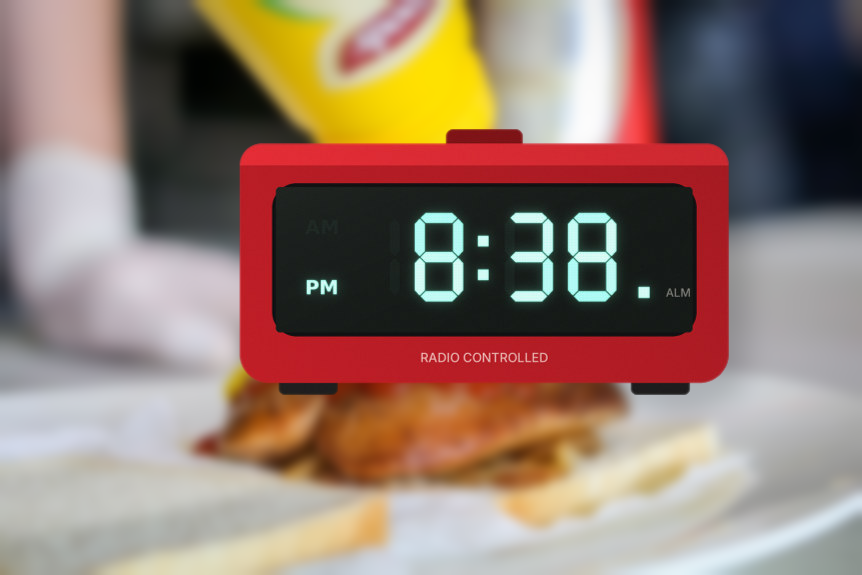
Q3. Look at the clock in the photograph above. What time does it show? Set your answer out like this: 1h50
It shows 8h38
